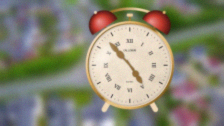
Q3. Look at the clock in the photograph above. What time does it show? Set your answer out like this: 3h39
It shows 4h53
